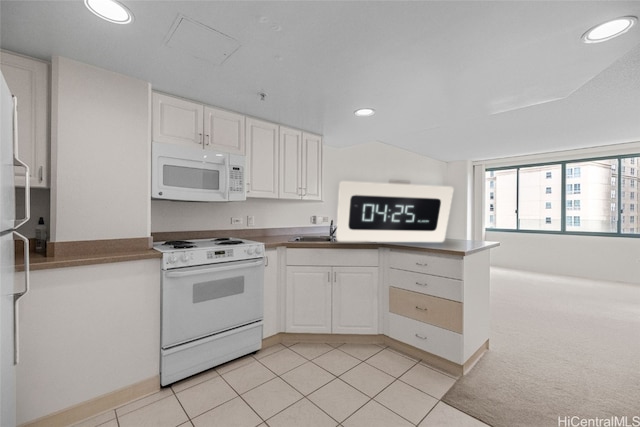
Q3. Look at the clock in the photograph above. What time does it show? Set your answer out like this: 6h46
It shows 4h25
